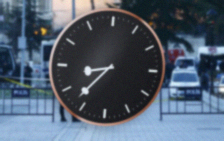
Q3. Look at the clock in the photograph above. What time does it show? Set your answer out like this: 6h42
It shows 8h37
